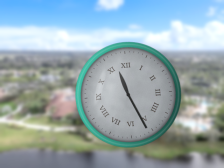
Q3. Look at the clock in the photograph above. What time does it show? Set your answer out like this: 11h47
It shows 11h26
